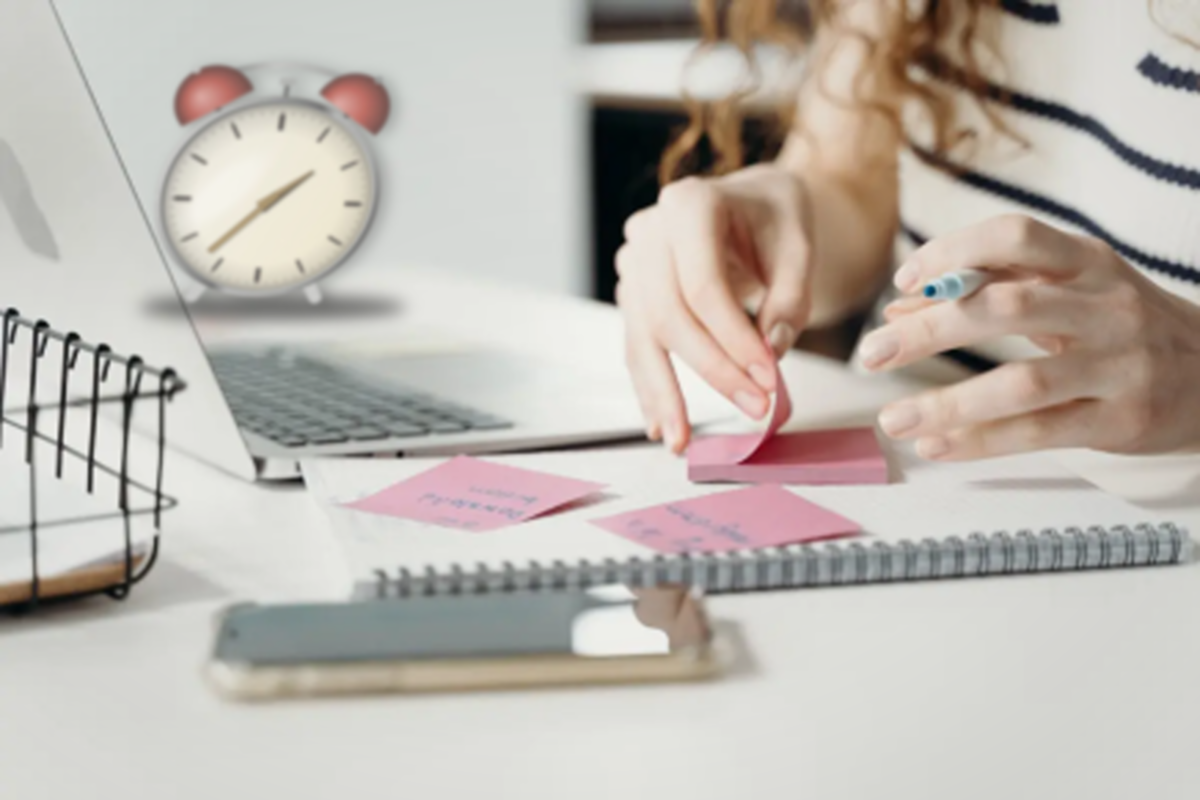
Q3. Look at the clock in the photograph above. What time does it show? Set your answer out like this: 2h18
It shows 1h37
